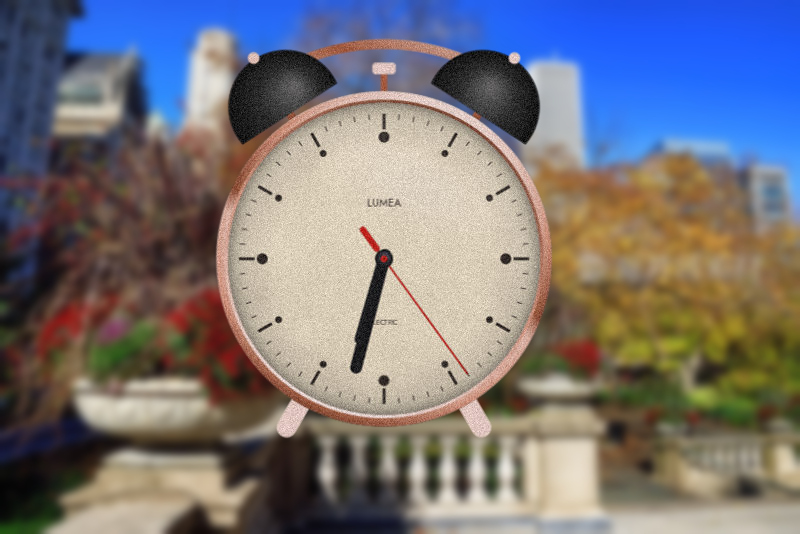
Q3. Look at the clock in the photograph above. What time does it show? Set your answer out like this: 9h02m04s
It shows 6h32m24s
